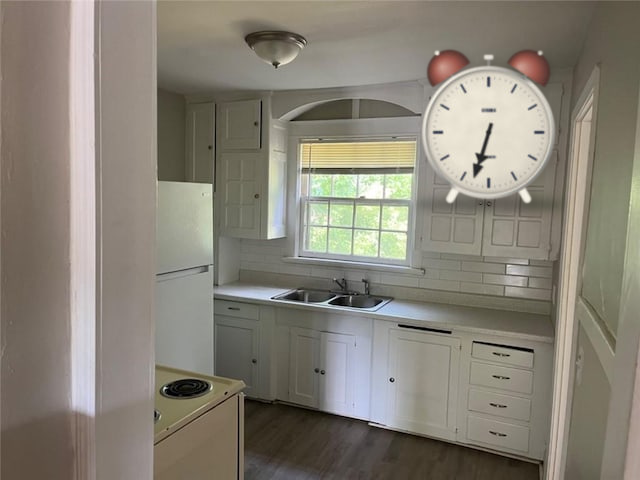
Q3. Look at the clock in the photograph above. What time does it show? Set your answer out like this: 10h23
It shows 6h33
